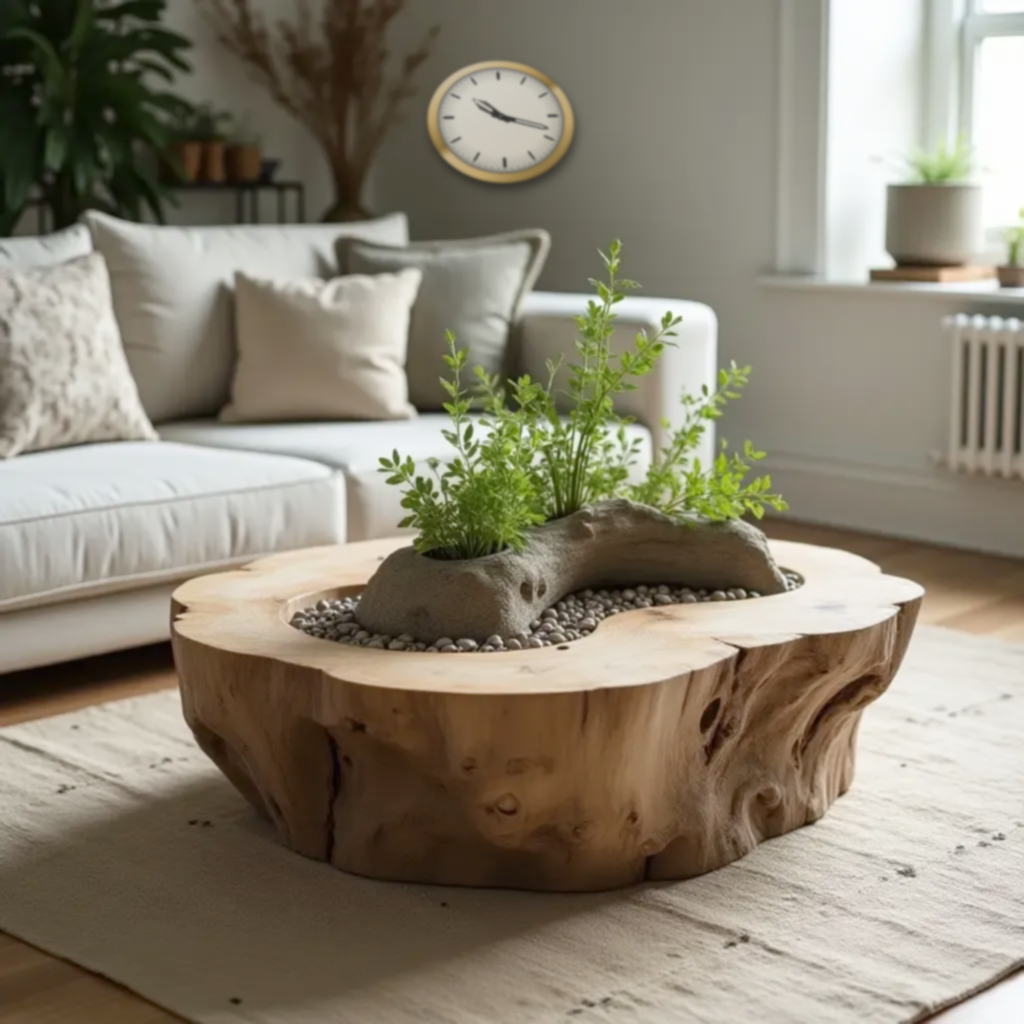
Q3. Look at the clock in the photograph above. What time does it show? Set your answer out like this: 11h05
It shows 10h18
